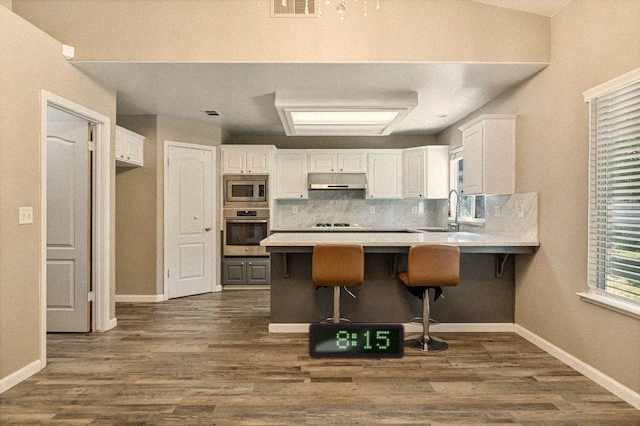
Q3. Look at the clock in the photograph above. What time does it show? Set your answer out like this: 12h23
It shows 8h15
